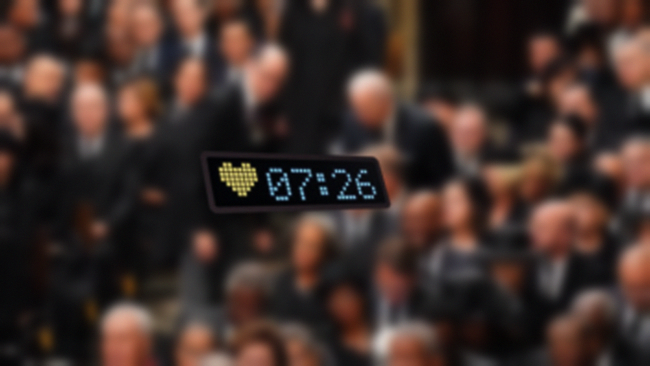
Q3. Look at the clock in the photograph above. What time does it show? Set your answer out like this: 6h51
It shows 7h26
